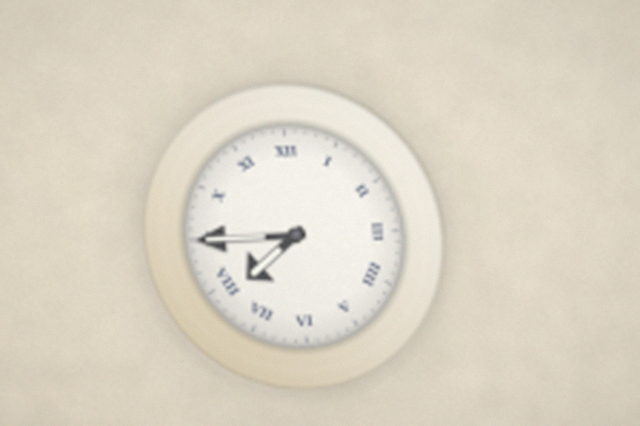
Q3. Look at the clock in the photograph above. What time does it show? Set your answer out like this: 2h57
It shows 7h45
